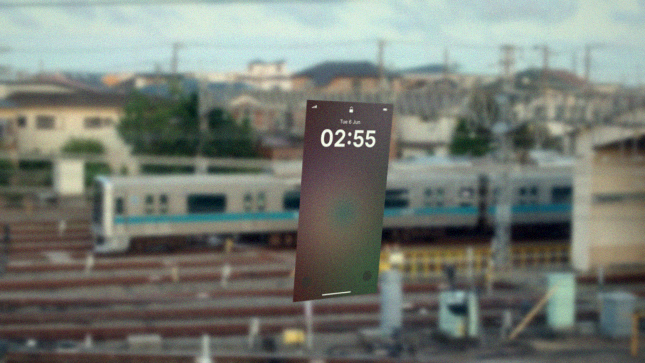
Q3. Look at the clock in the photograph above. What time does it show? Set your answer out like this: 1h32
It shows 2h55
